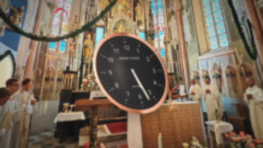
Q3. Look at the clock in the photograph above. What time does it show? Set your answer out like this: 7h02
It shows 5h27
